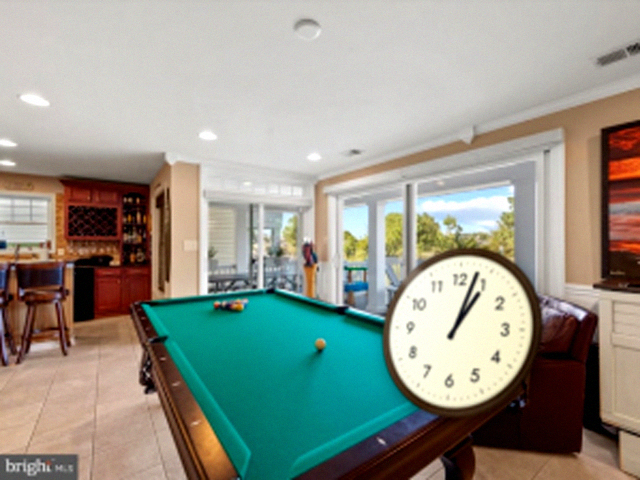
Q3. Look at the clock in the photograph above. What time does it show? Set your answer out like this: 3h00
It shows 1h03
